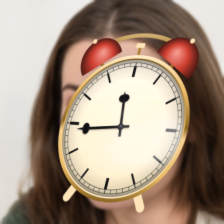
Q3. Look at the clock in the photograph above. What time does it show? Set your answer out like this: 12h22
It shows 11h44
